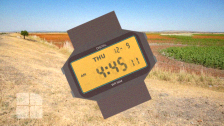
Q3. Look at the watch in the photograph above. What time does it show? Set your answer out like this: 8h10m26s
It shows 4h45m11s
